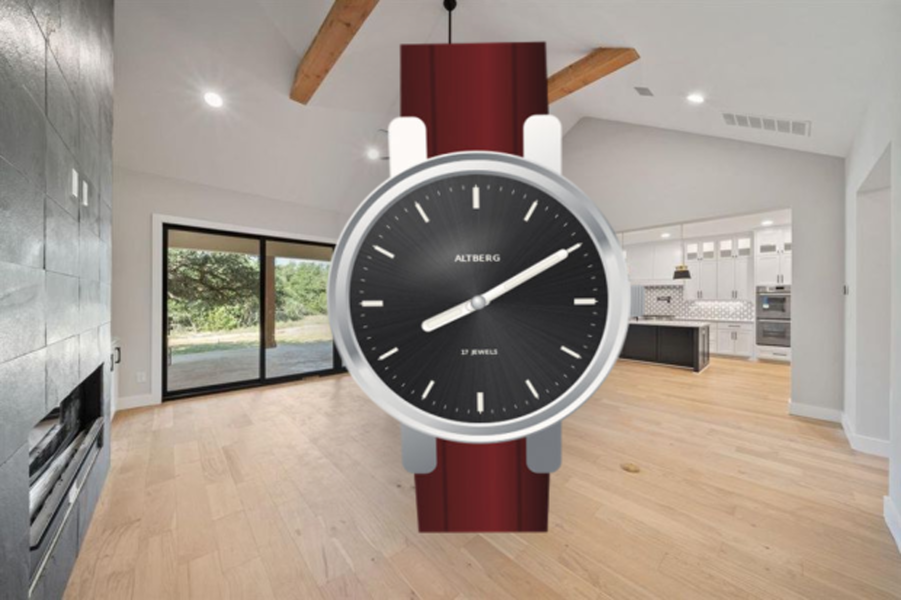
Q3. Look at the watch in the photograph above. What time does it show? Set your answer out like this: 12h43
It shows 8h10
